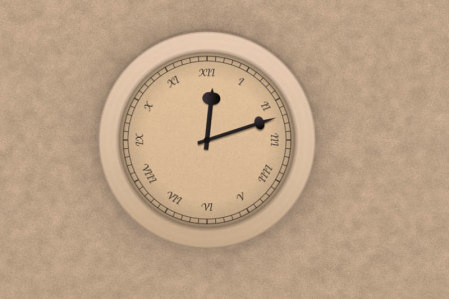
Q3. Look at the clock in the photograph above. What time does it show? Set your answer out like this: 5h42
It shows 12h12
